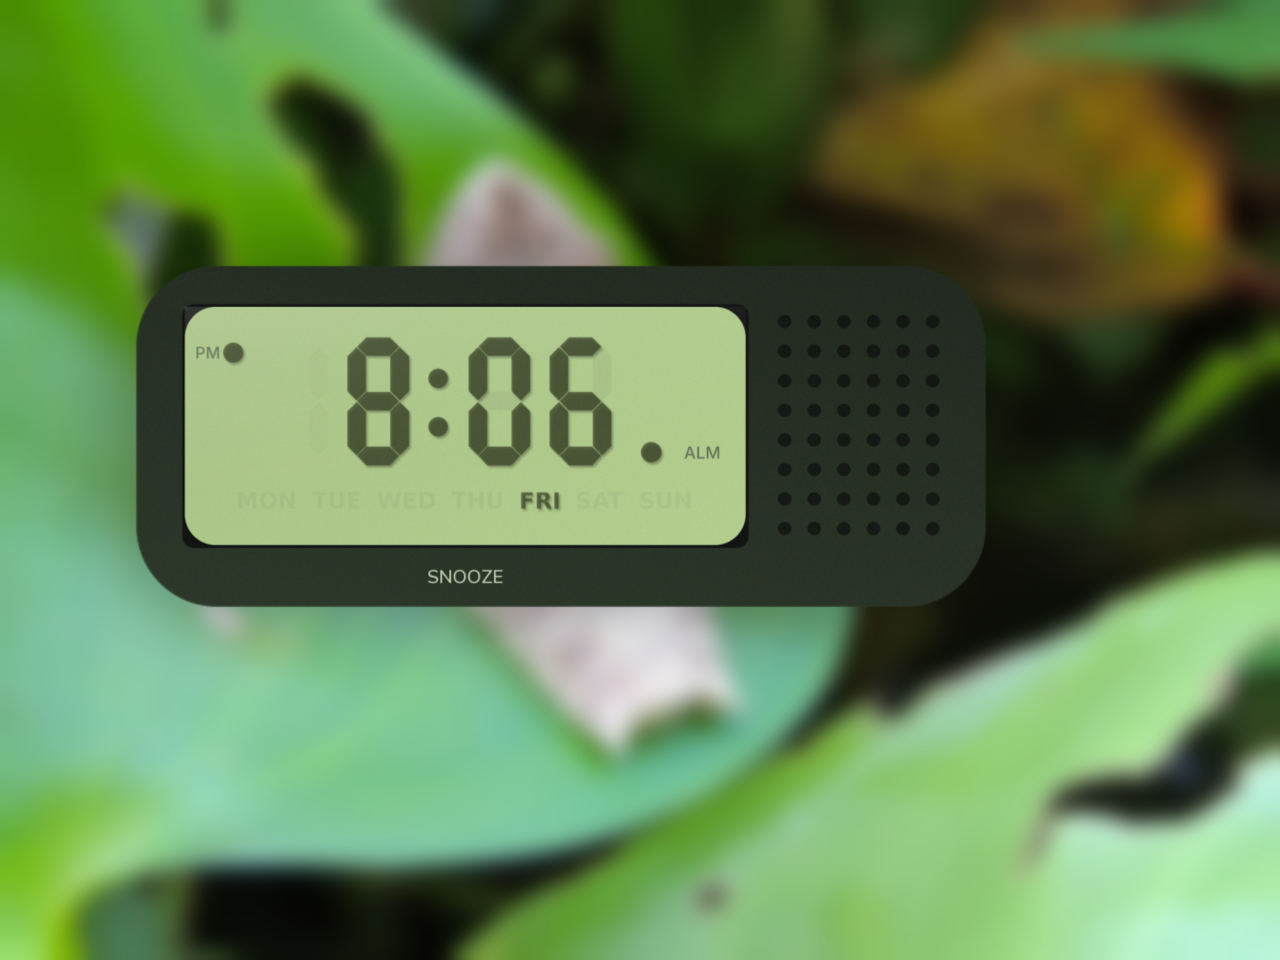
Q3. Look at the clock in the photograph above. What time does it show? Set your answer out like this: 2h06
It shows 8h06
